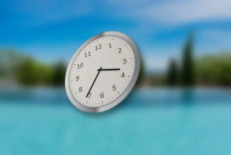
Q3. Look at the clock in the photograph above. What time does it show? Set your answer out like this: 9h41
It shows 3h36
